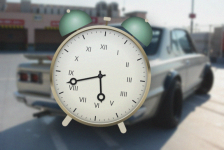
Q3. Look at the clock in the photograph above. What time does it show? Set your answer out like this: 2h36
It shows 5h42
